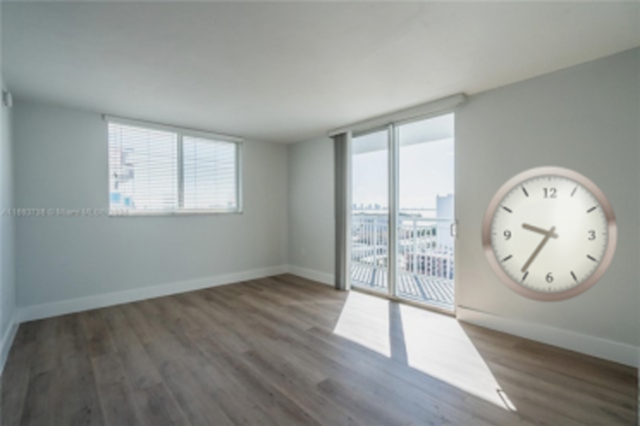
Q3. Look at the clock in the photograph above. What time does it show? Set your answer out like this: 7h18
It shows 9h36
